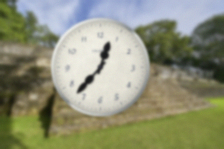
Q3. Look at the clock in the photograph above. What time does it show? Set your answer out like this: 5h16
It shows 12h37
